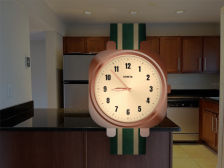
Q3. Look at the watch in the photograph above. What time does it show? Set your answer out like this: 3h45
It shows 8h53
